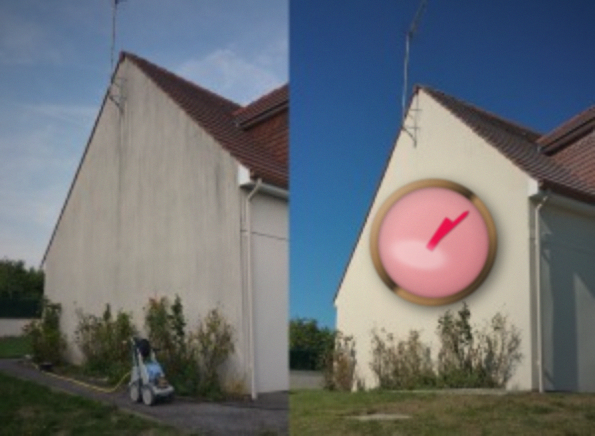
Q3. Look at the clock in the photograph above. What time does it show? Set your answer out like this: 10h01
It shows 1h08
